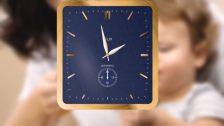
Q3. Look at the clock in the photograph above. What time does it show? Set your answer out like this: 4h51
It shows 1h58
